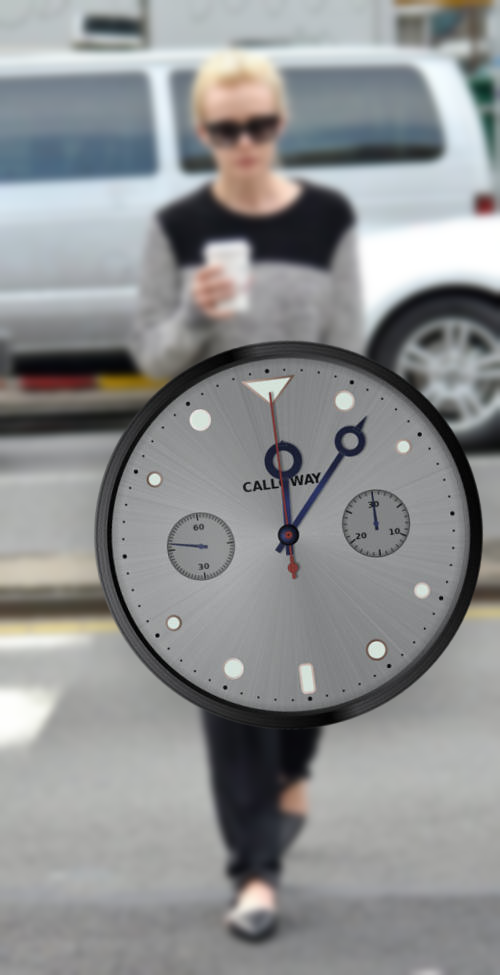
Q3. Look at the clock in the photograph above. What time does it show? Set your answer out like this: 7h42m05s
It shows 12h06m47s
